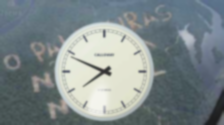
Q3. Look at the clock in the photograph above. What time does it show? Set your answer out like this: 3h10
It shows 7h49
